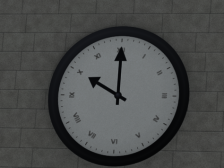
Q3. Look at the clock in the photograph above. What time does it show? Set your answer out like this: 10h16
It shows 10h00
